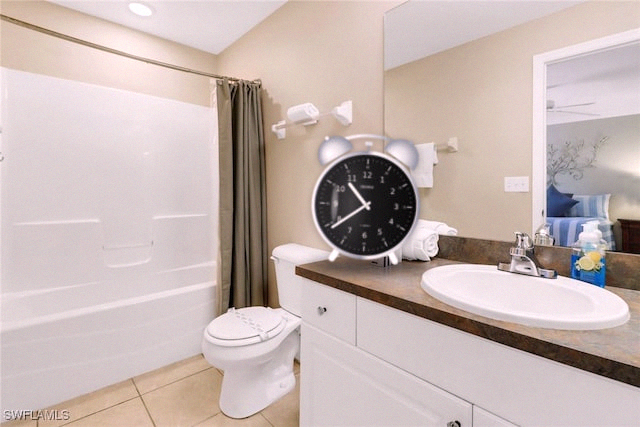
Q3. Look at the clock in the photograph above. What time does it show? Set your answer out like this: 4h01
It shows 10h39
